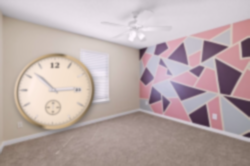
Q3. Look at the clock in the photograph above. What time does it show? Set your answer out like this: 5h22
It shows 2h52
